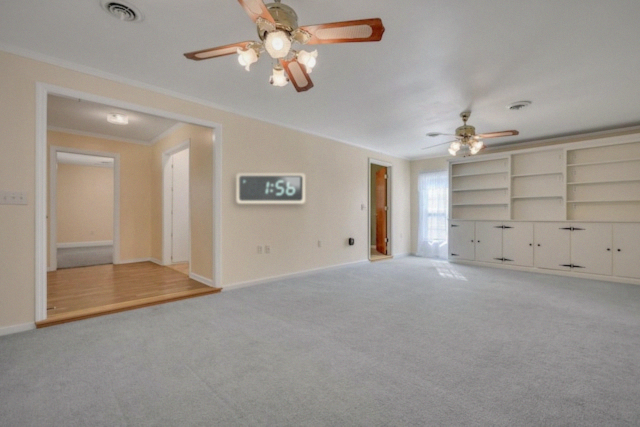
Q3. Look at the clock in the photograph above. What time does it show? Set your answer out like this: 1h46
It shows 1h56
